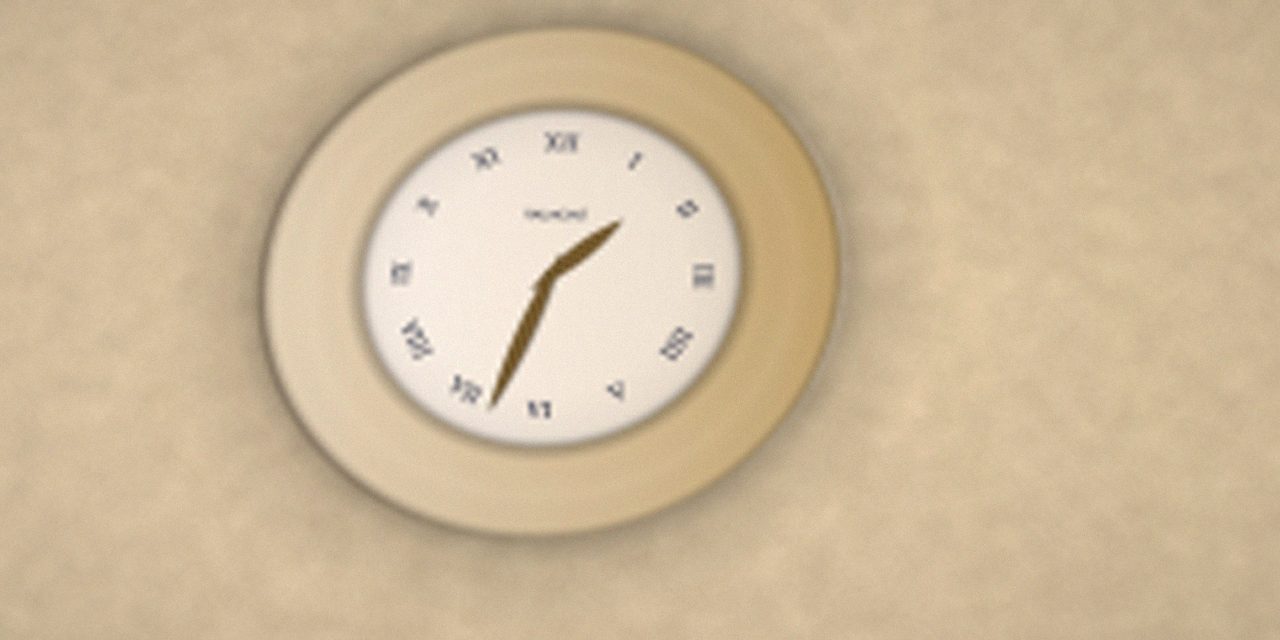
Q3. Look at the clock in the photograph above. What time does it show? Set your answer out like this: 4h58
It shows 1h33
